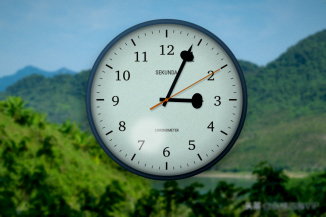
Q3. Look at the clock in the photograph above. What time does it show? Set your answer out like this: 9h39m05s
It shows 3h04m10s
